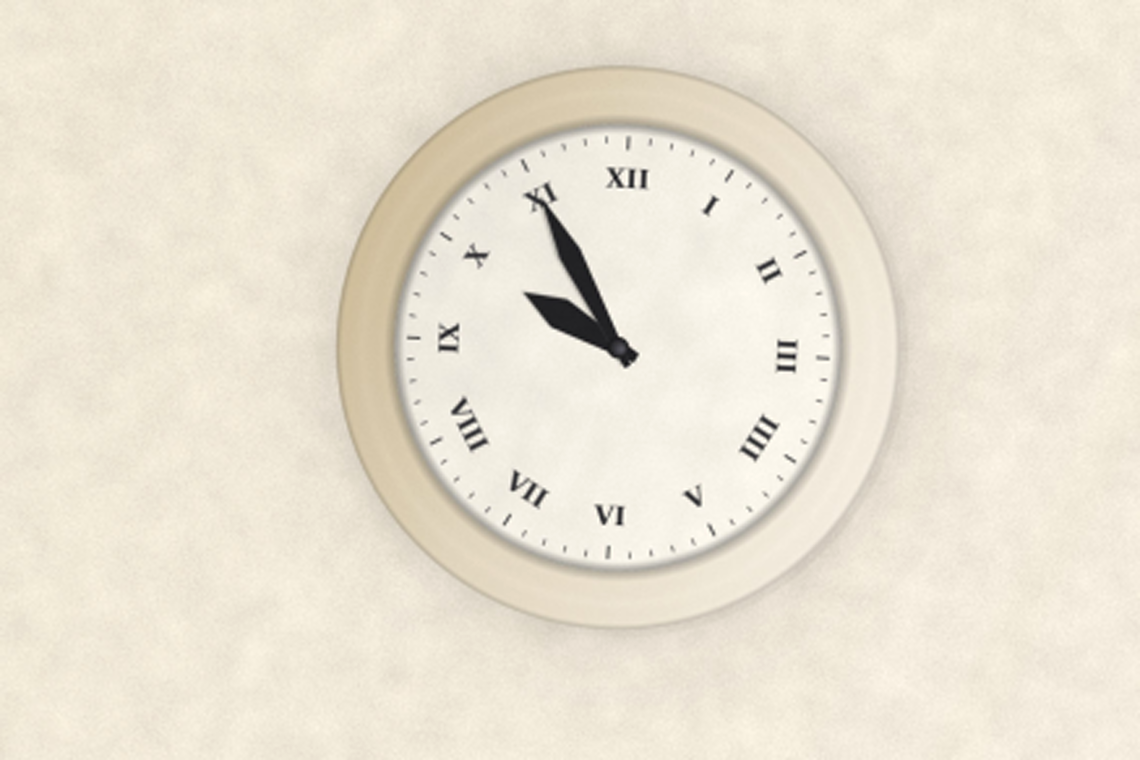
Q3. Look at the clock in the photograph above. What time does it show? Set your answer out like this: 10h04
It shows 9h55
